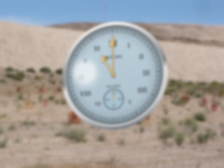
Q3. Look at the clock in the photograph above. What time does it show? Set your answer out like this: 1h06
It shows 11h00
